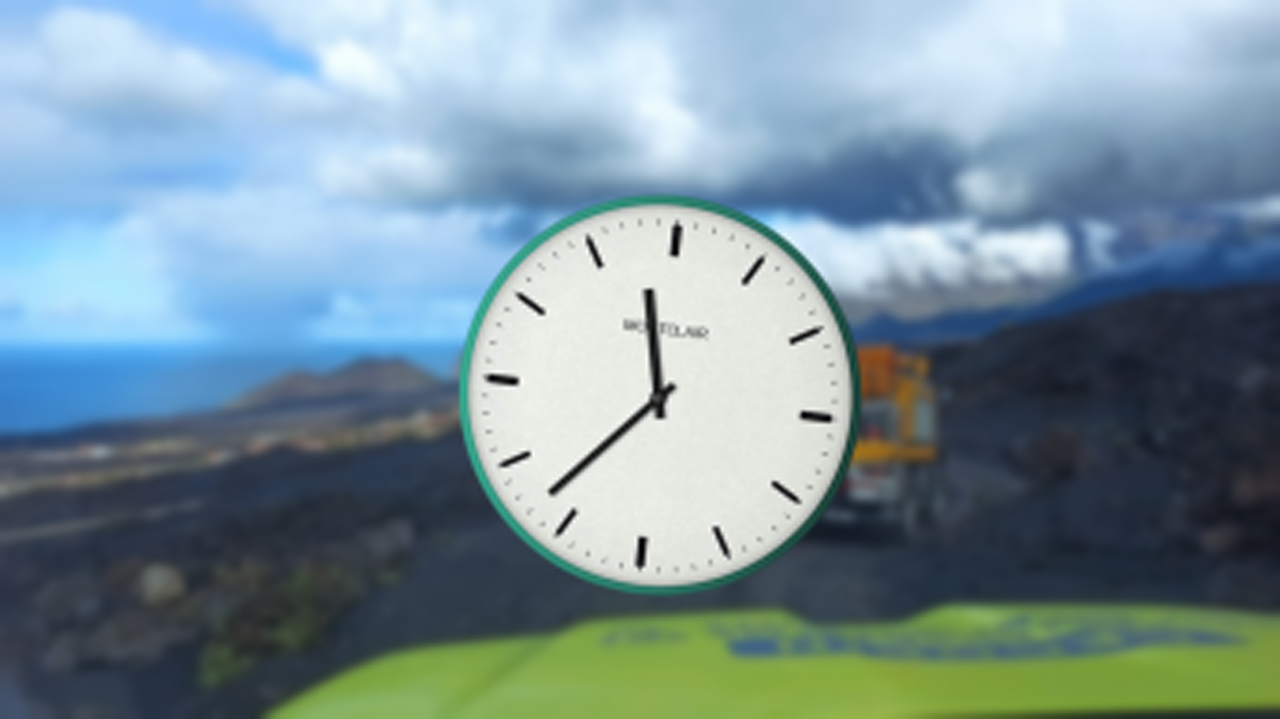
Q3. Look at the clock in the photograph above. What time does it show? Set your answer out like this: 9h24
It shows 11h37
